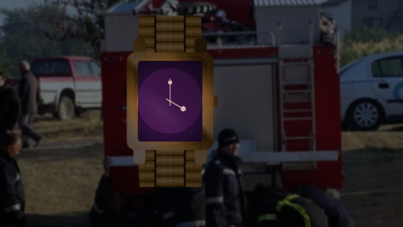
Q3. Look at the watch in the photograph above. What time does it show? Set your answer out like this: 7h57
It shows 4h00
